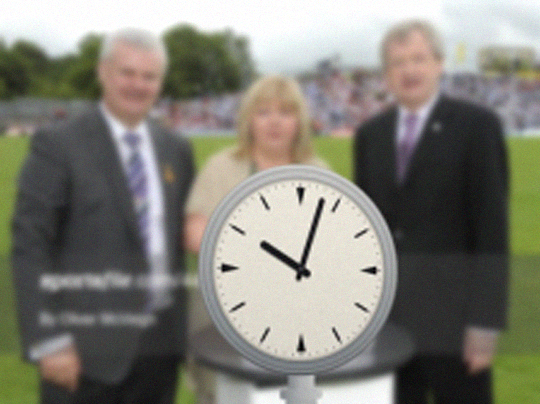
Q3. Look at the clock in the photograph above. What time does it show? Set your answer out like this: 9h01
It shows 10h03
